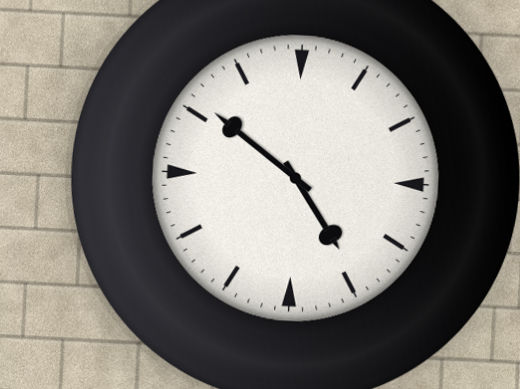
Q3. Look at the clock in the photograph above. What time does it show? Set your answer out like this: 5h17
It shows 4h51
